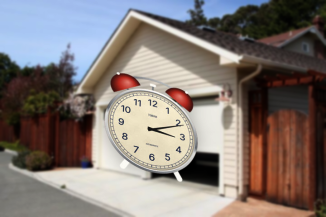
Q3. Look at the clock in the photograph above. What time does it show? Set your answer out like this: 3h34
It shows 3h11
